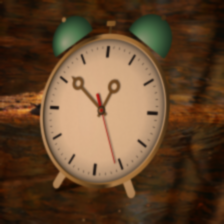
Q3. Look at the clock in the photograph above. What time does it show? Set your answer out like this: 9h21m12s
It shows 12h51m26s
